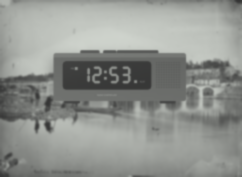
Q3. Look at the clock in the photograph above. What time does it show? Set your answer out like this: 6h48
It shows 12h53
